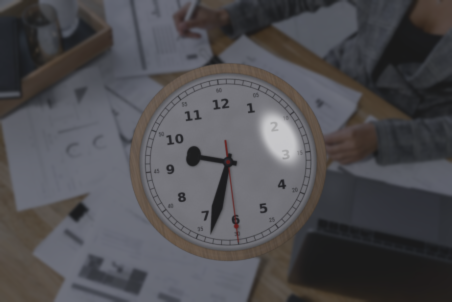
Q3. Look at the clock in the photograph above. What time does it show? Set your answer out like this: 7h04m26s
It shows 9h33m30s
